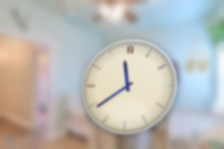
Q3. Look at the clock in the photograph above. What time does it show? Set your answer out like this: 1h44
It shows 11h39
